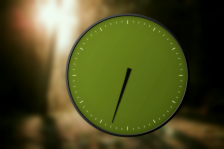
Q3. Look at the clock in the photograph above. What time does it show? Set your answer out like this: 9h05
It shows 6h33
